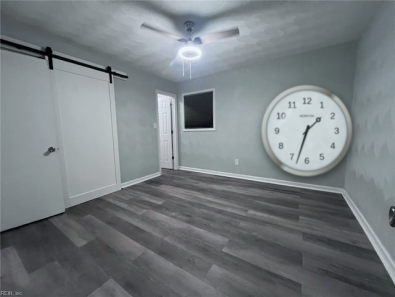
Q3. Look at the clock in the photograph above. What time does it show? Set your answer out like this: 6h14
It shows 1h33
